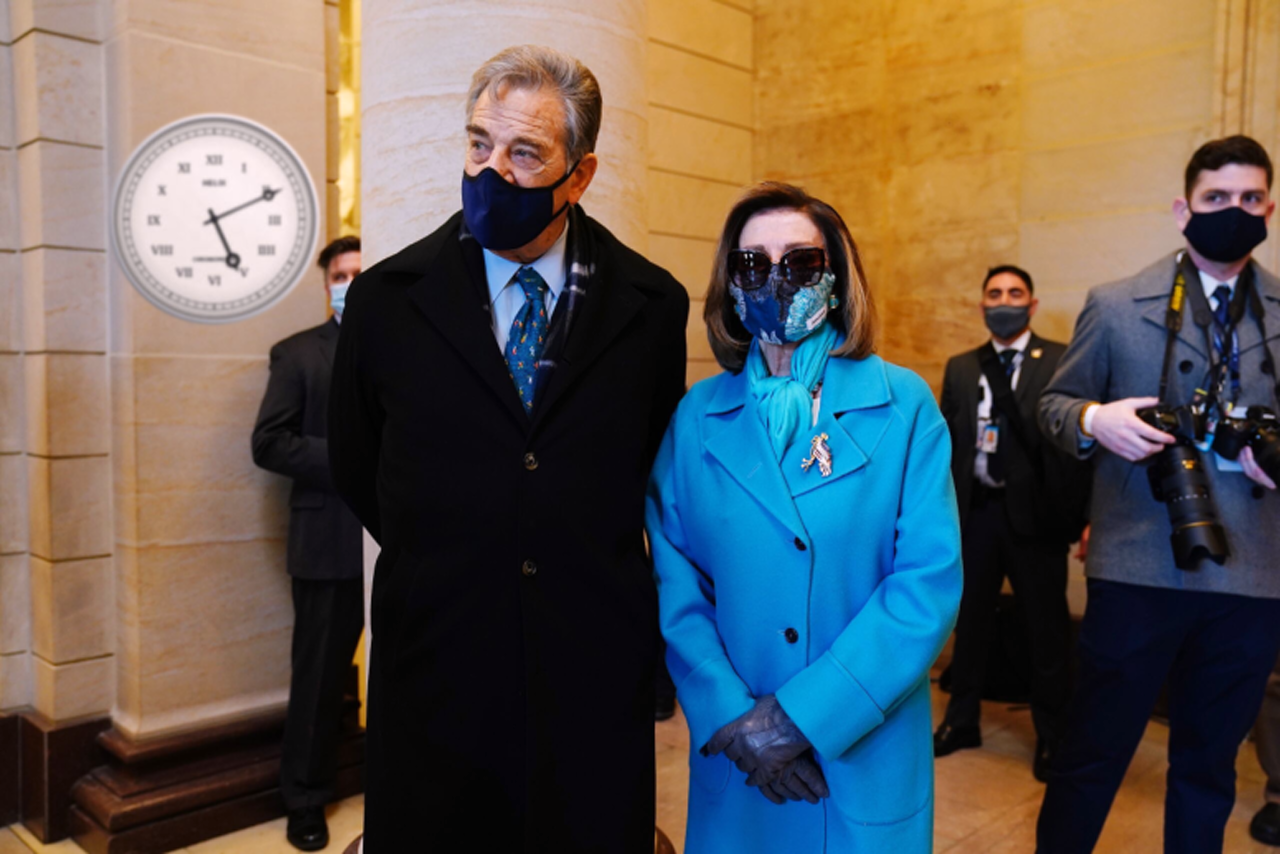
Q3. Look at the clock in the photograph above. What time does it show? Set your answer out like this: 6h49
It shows 5h11
